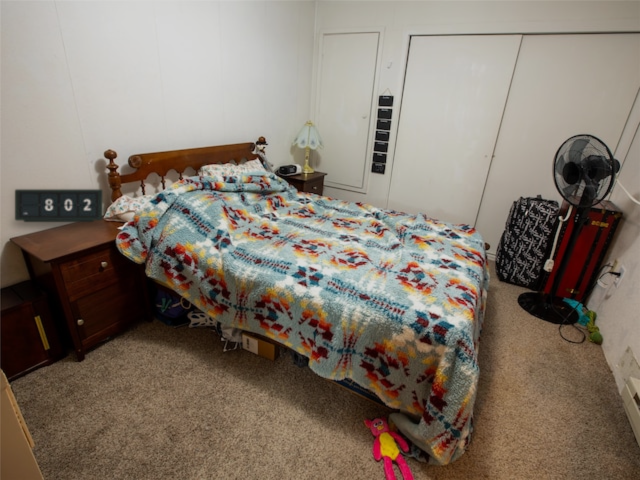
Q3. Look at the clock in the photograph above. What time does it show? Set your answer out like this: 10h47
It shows 8h02
